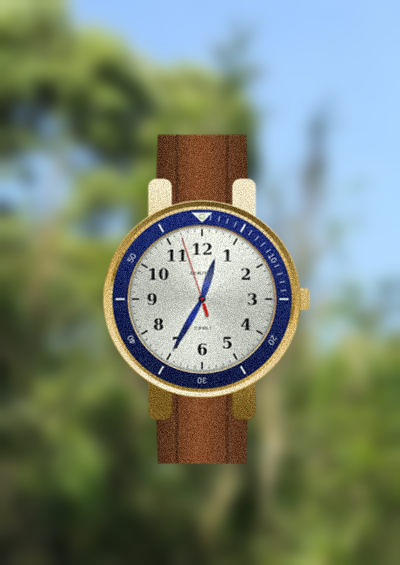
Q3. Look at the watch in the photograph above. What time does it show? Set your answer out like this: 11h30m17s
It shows 12h34m57s
